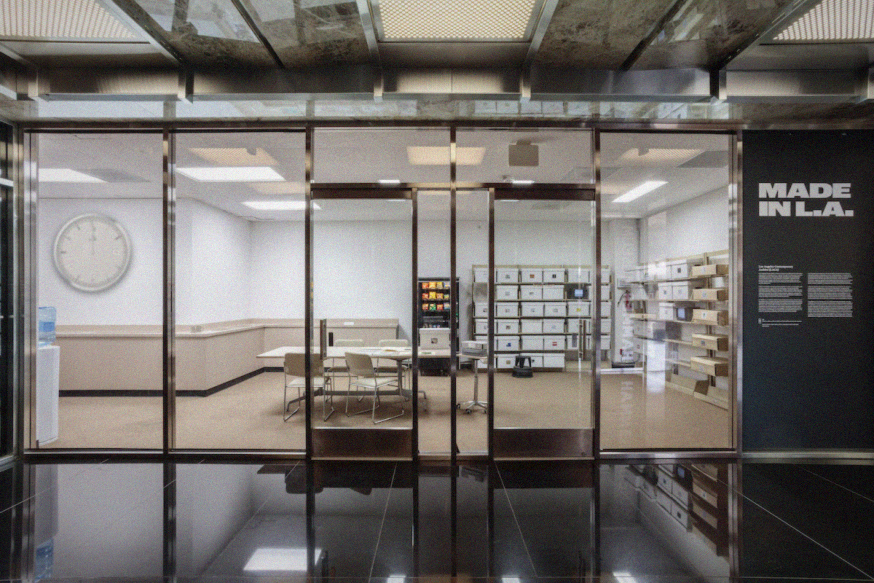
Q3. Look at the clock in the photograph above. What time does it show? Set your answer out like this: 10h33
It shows 12h00
